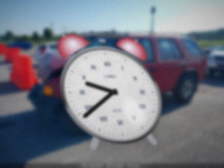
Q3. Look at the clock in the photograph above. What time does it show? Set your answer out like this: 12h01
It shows 9h39
